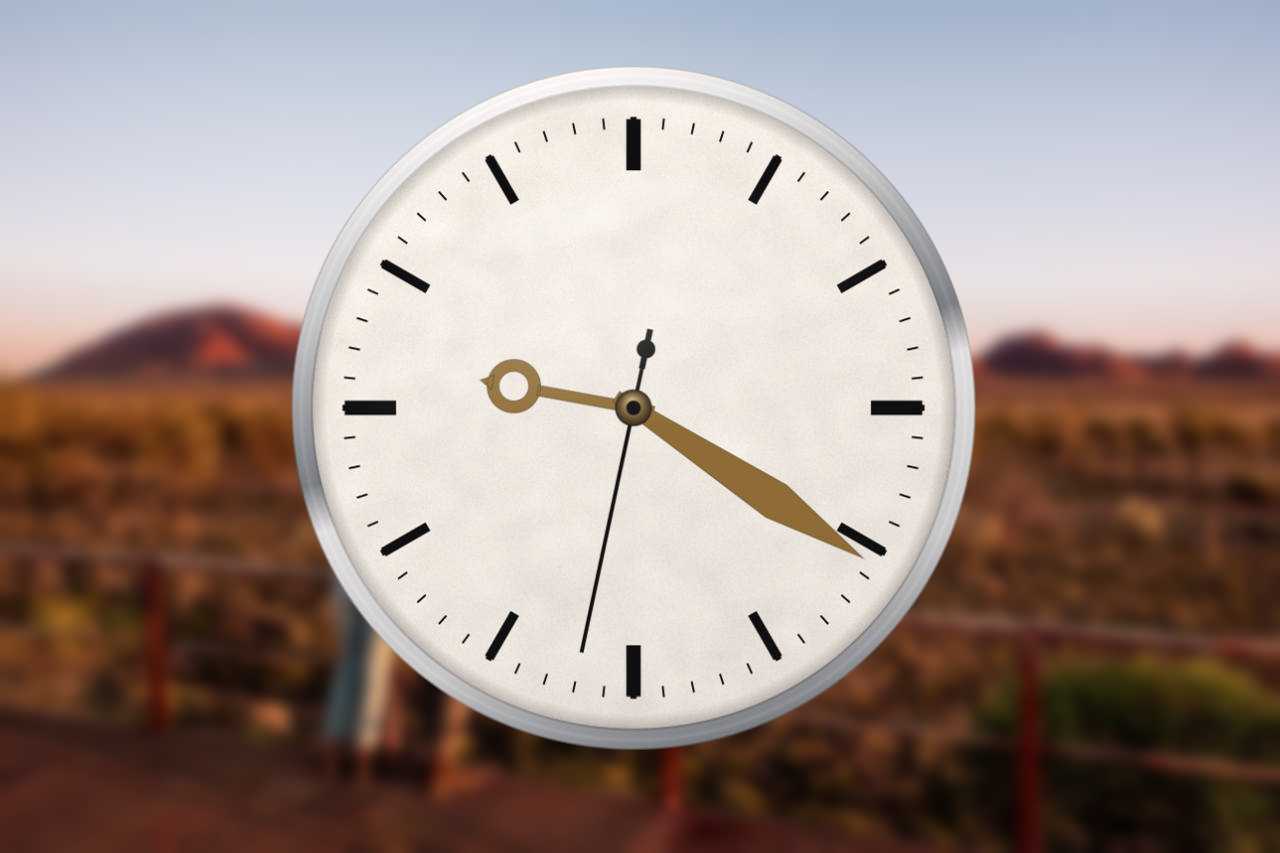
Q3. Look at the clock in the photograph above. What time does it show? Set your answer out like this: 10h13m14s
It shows 9h20m32s
